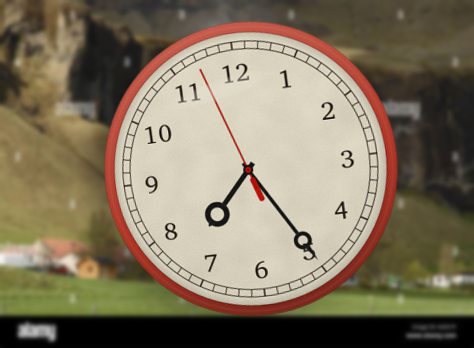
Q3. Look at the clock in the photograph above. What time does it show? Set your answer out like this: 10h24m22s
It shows 7h24m57s
